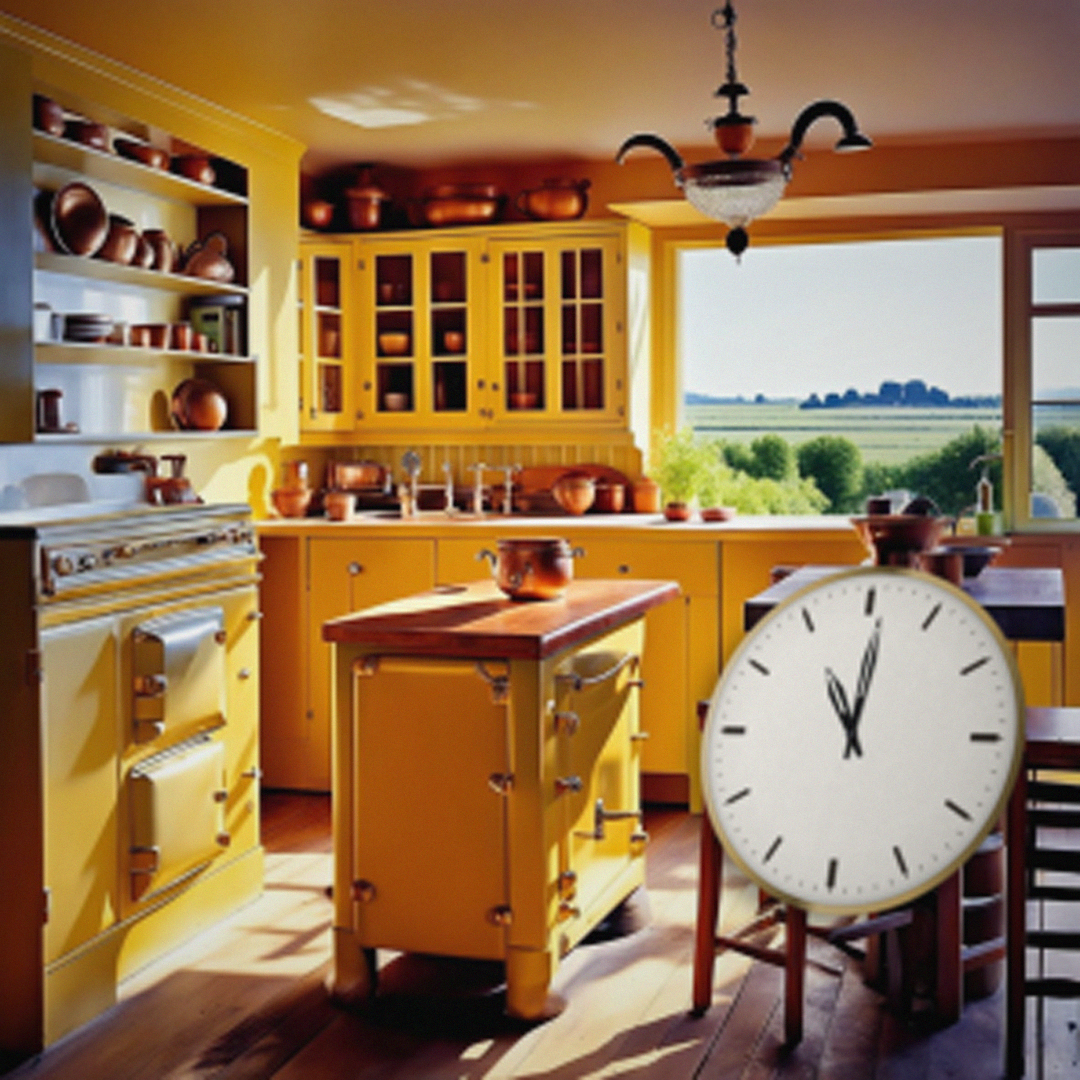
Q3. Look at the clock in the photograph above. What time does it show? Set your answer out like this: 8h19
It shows 11h01
